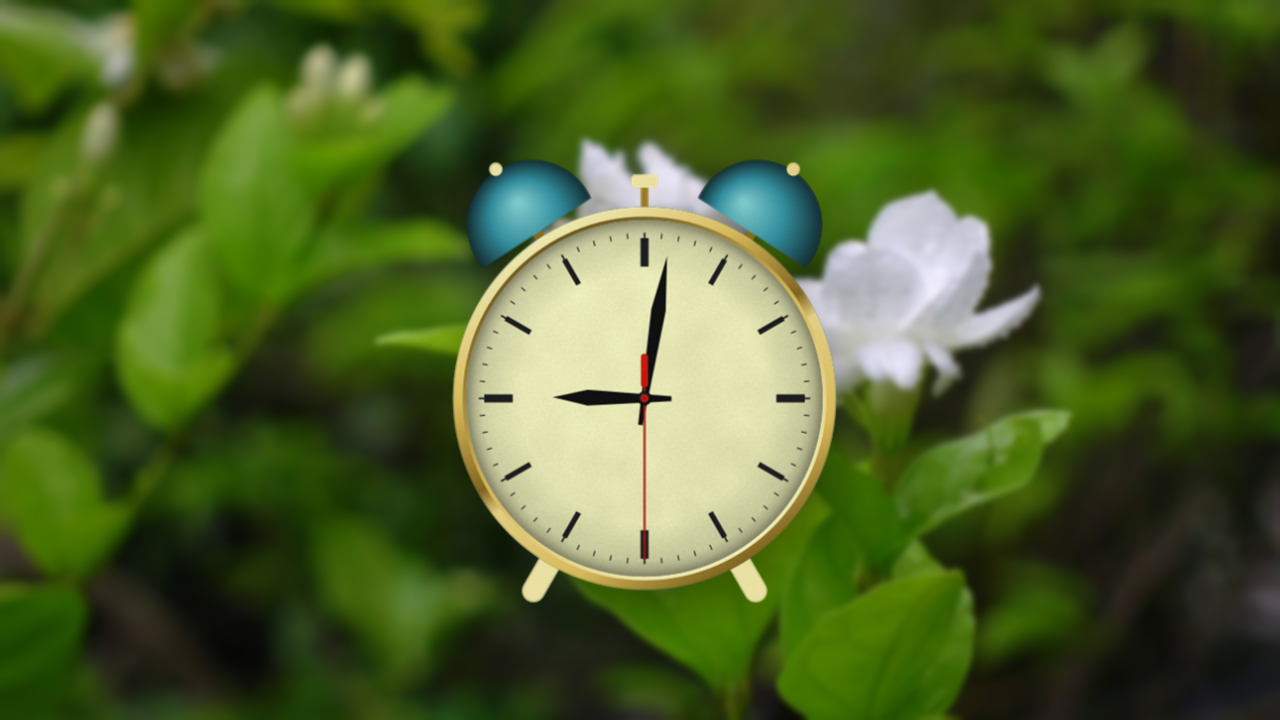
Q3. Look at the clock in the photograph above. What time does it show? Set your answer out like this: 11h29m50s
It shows 9h01m30s
